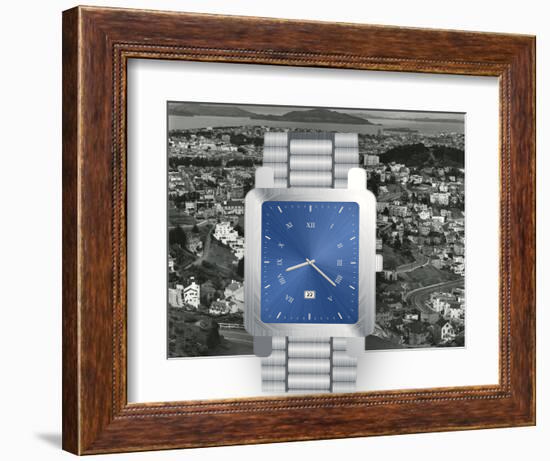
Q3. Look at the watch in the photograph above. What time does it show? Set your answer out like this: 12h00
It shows 8h22
